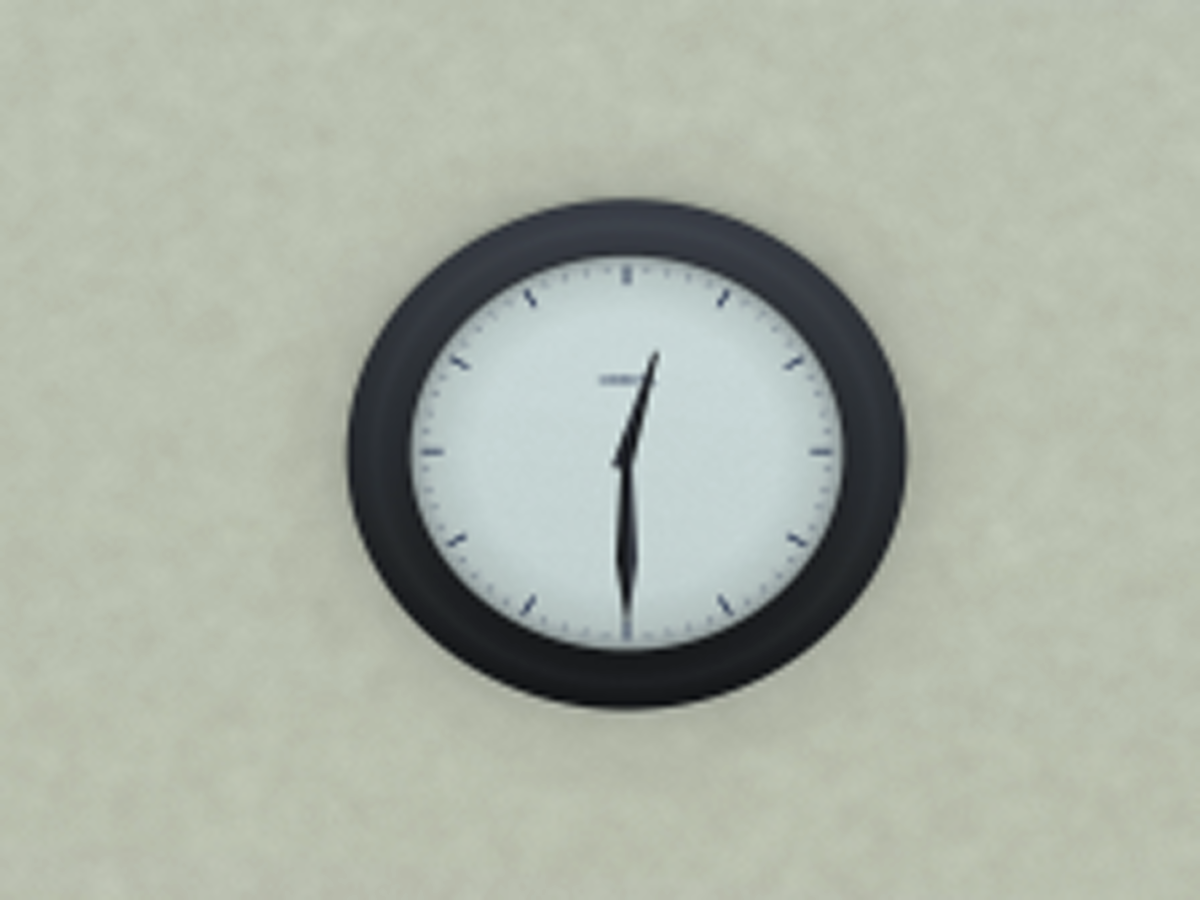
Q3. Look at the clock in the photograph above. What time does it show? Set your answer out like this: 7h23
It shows 12h30
